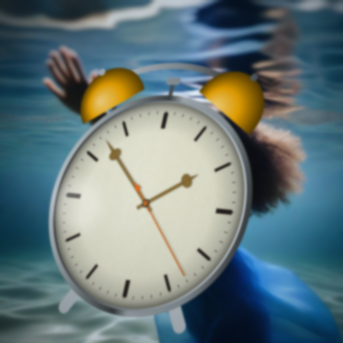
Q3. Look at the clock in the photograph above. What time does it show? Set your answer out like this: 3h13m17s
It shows 1h52m23s
